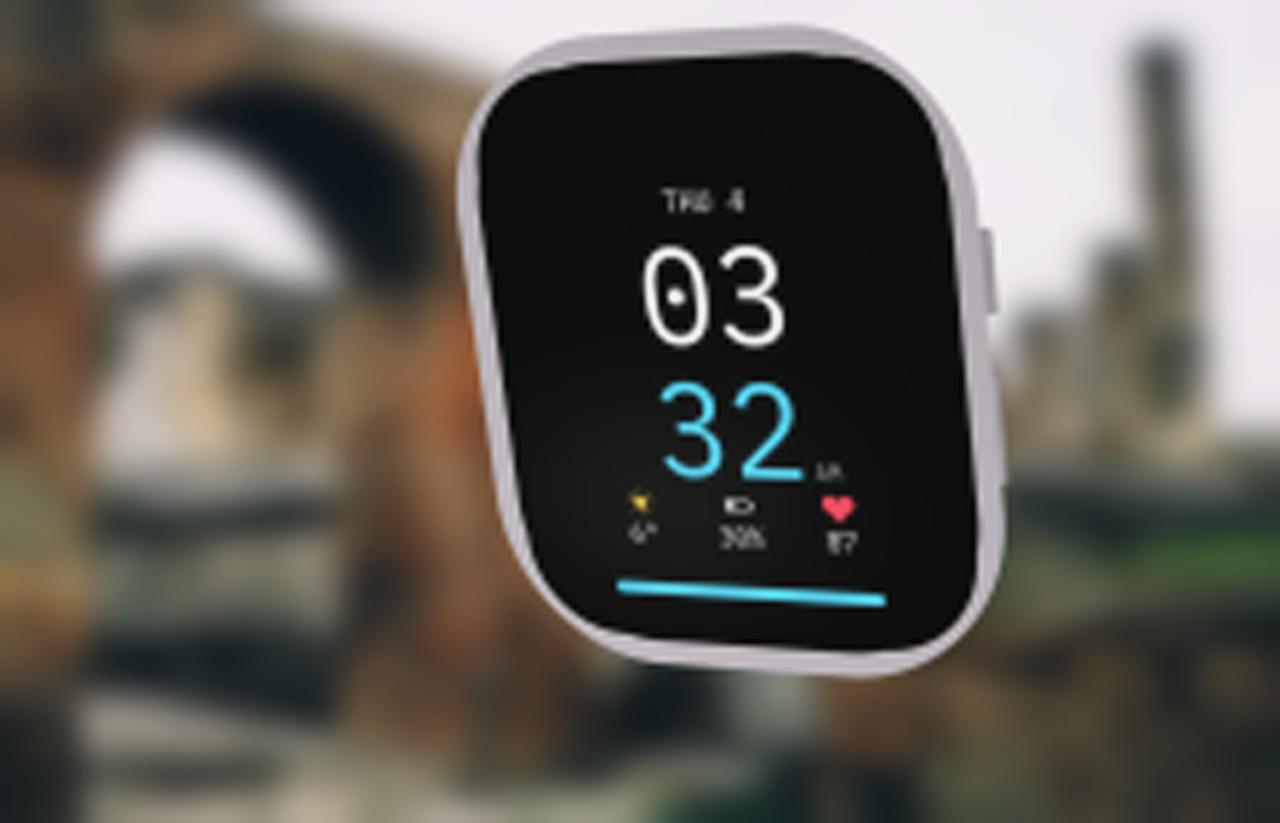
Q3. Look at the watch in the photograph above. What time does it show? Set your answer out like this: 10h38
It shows 3h32
